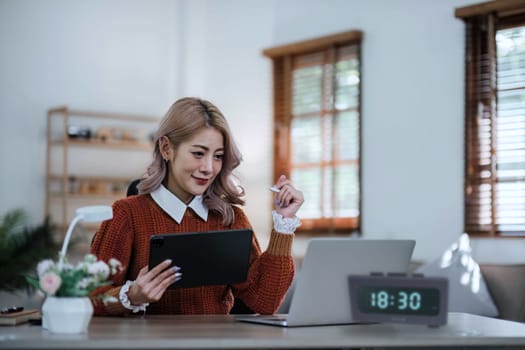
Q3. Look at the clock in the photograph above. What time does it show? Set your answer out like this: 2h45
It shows 18h30
